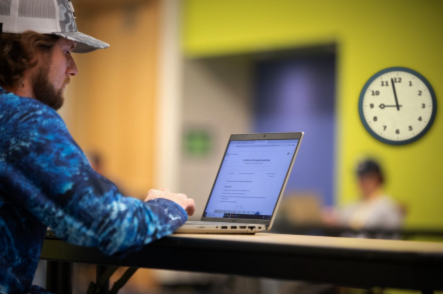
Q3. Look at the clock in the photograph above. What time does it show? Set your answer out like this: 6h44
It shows 8h58
